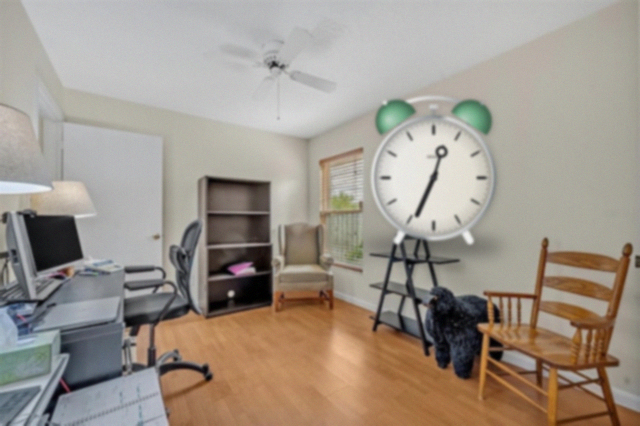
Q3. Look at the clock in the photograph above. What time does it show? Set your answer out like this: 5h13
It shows 12h34
